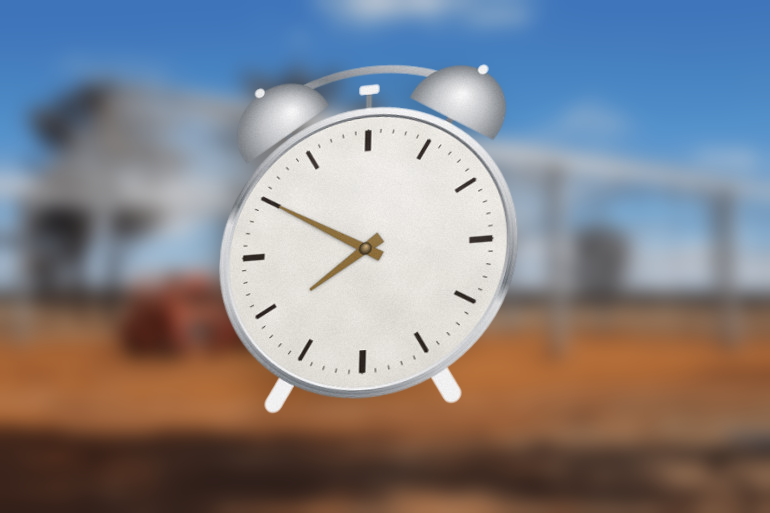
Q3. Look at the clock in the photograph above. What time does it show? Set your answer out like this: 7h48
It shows 7h50
